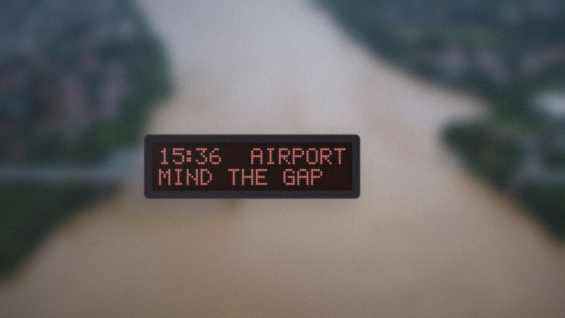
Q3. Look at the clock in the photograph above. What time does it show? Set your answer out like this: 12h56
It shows 15h36
